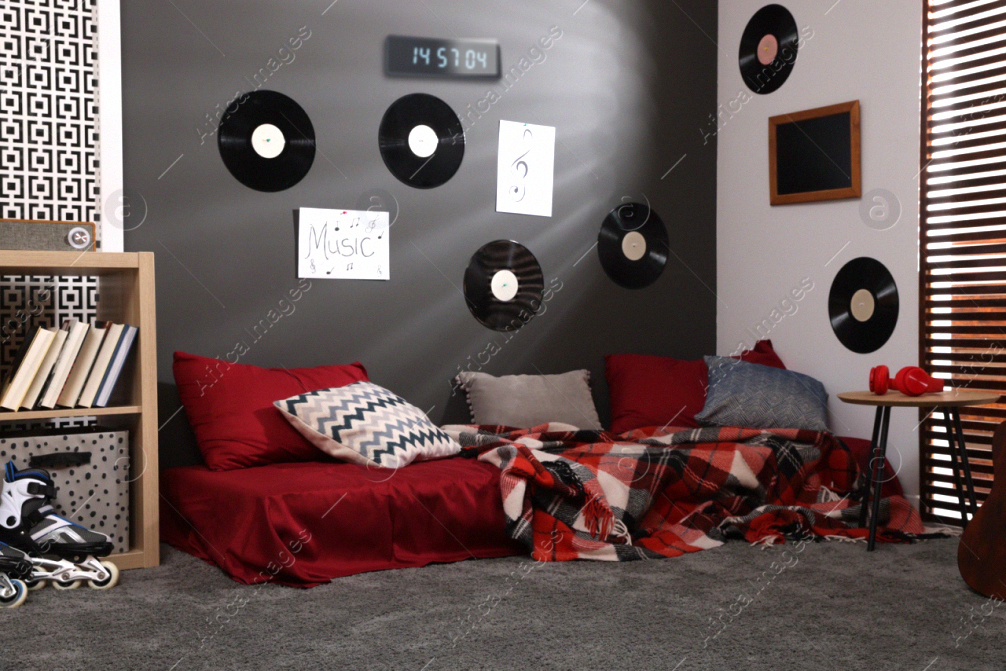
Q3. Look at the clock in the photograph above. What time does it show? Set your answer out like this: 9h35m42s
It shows 14h57m04s
